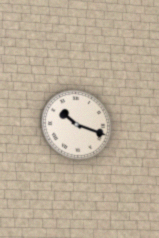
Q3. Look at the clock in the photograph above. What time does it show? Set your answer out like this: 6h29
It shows 10h18
